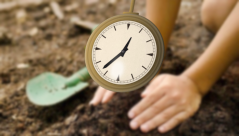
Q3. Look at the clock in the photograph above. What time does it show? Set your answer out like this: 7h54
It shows 12h37
